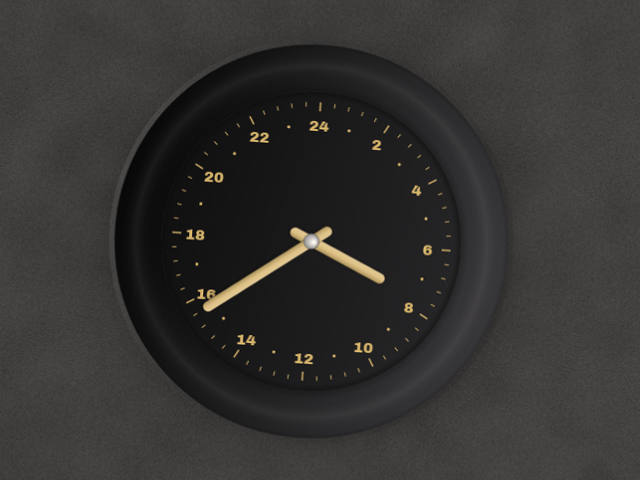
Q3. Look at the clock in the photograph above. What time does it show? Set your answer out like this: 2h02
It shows 7h39
